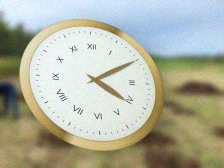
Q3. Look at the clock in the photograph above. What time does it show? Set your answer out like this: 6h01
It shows 4h10
